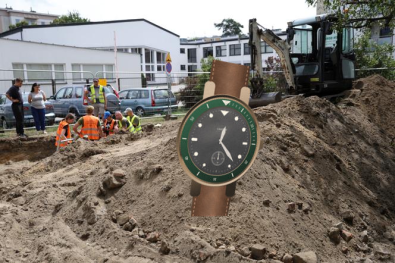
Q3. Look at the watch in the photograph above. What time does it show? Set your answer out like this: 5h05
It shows 12h23
